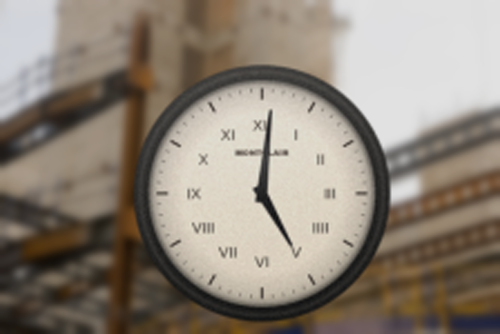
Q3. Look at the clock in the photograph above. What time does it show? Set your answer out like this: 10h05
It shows 5h01
